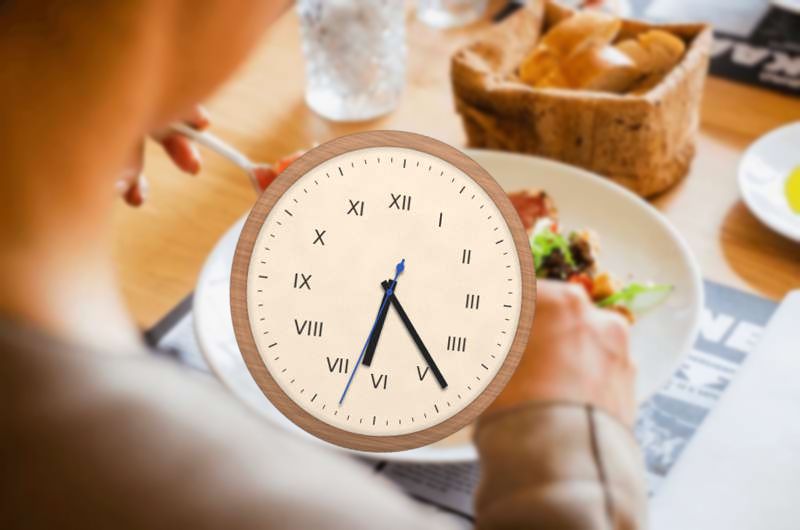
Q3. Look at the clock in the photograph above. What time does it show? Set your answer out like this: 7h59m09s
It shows 6h23m33s
